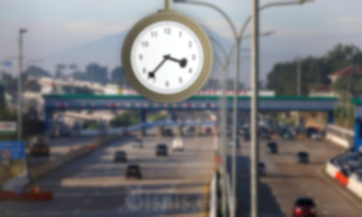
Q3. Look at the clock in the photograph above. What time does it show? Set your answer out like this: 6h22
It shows 3h37
